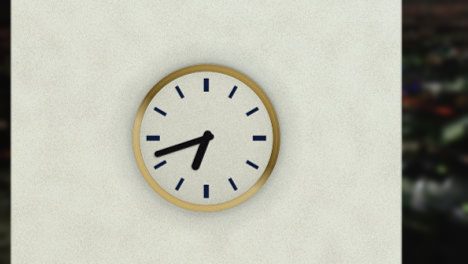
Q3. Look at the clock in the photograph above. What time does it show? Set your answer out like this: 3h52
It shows 6h42
